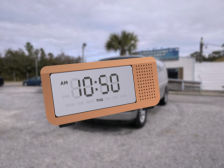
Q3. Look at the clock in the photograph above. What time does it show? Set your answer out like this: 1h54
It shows 10h50
